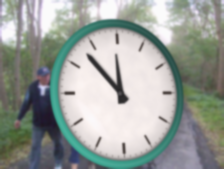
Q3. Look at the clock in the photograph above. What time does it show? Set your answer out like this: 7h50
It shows 11h53
